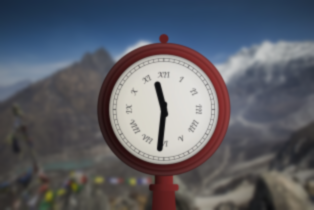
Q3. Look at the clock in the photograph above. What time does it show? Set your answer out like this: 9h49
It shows 11h31
